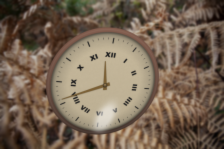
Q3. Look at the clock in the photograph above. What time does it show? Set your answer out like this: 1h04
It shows 11h41
